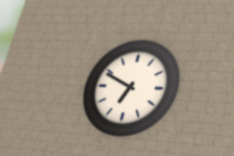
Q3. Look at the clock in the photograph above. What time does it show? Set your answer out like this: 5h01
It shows 6h49
